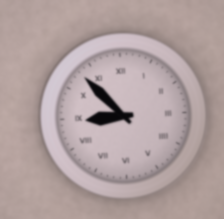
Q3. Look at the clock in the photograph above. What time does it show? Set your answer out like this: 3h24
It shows 8h53
